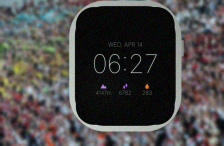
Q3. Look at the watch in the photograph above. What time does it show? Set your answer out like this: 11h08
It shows 6h27
